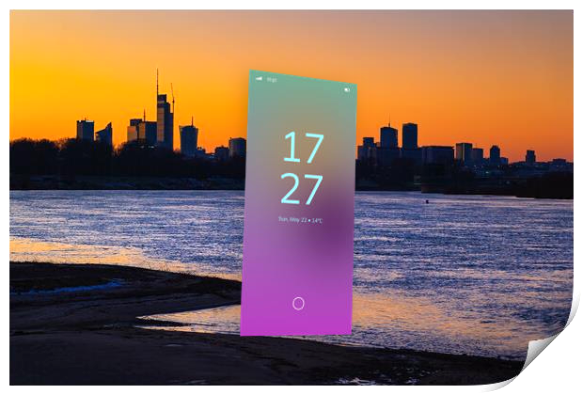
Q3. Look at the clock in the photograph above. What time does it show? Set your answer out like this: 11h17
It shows 17h27
